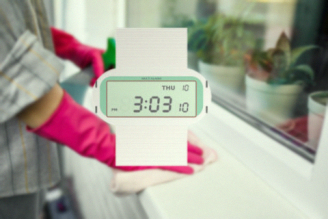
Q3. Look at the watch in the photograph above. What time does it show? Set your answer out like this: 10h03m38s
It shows 3h03m10s
